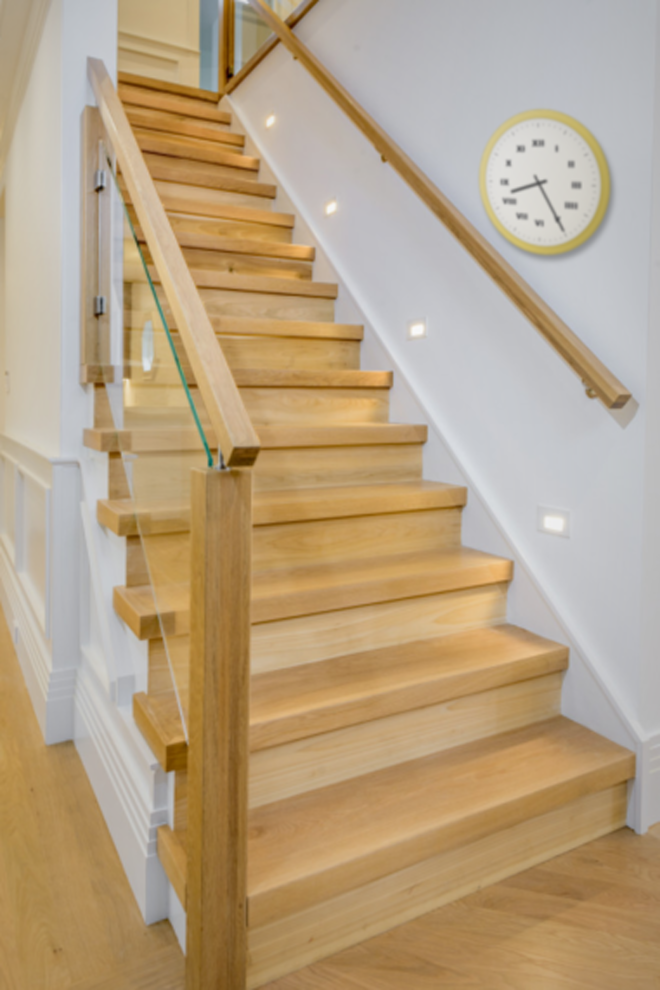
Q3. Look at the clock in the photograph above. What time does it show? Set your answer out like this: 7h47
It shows 8h25
